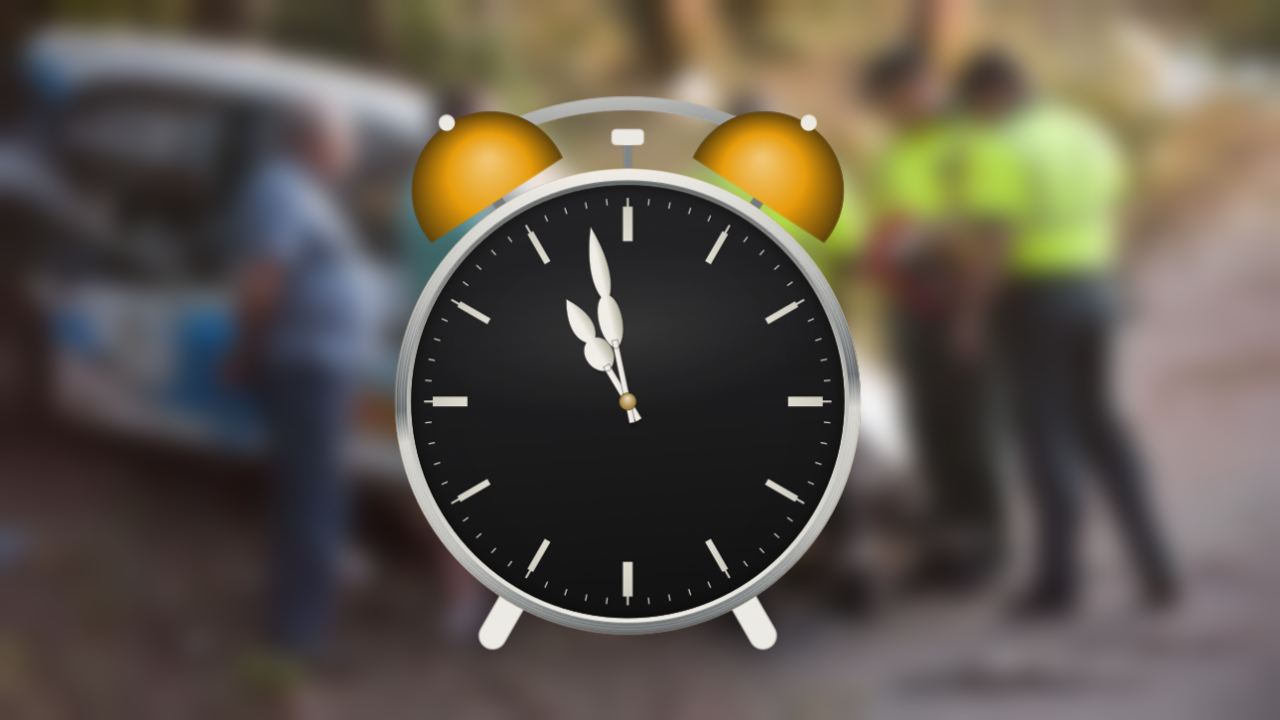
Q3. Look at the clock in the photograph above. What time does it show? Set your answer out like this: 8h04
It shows 10h58
